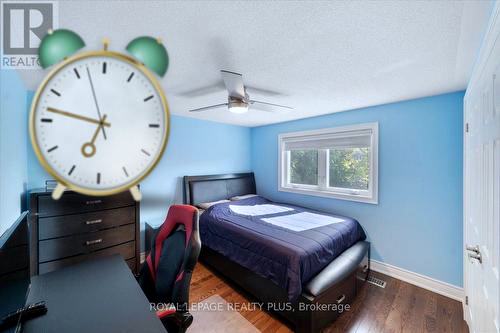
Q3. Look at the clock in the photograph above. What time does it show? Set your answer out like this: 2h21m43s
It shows 6h46m57s
